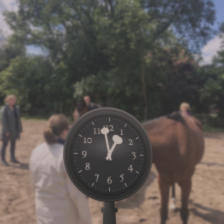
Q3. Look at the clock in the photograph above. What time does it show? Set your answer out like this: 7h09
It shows 12h58
